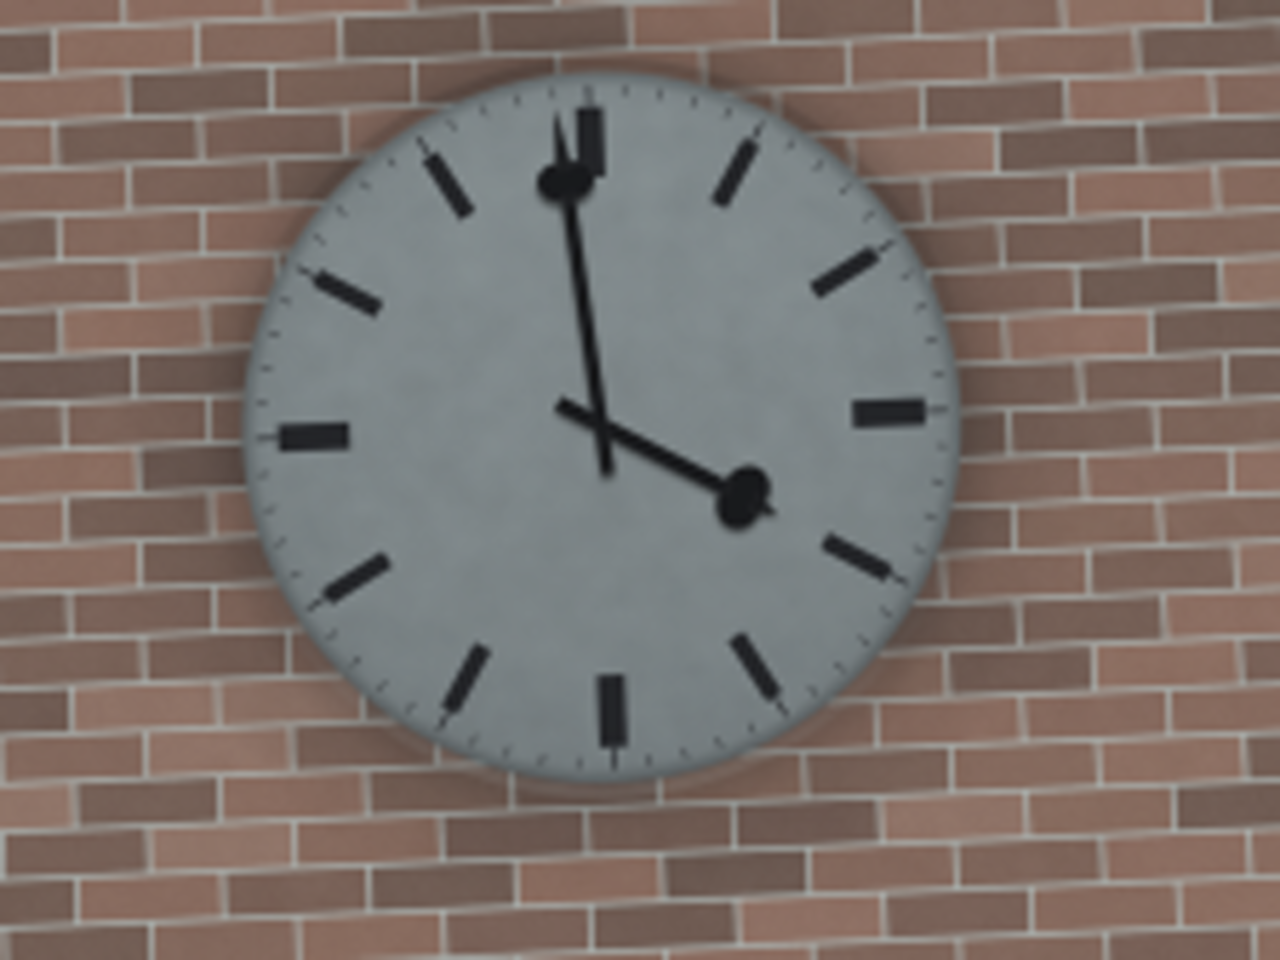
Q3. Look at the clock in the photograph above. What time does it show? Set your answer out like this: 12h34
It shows 3h59
